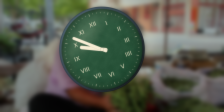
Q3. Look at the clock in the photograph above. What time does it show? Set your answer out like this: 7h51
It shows 9h52
